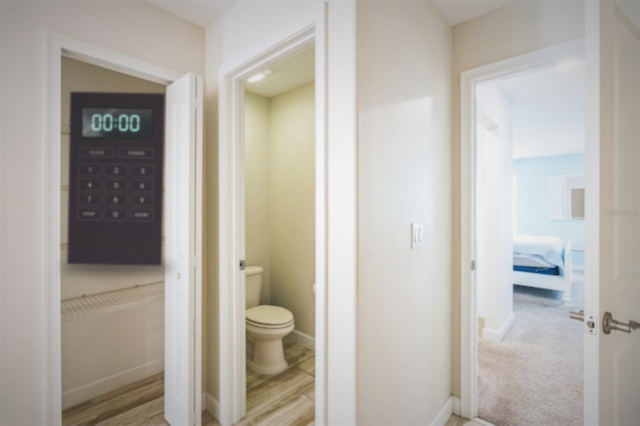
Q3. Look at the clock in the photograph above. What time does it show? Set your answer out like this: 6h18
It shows 0h00
